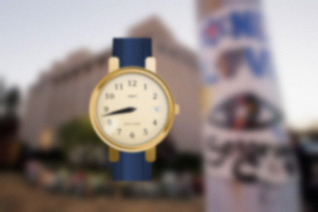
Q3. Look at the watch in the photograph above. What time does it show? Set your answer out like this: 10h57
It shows 8h43
